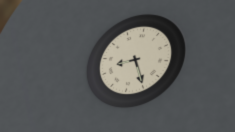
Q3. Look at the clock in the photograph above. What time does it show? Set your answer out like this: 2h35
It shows 8h25
